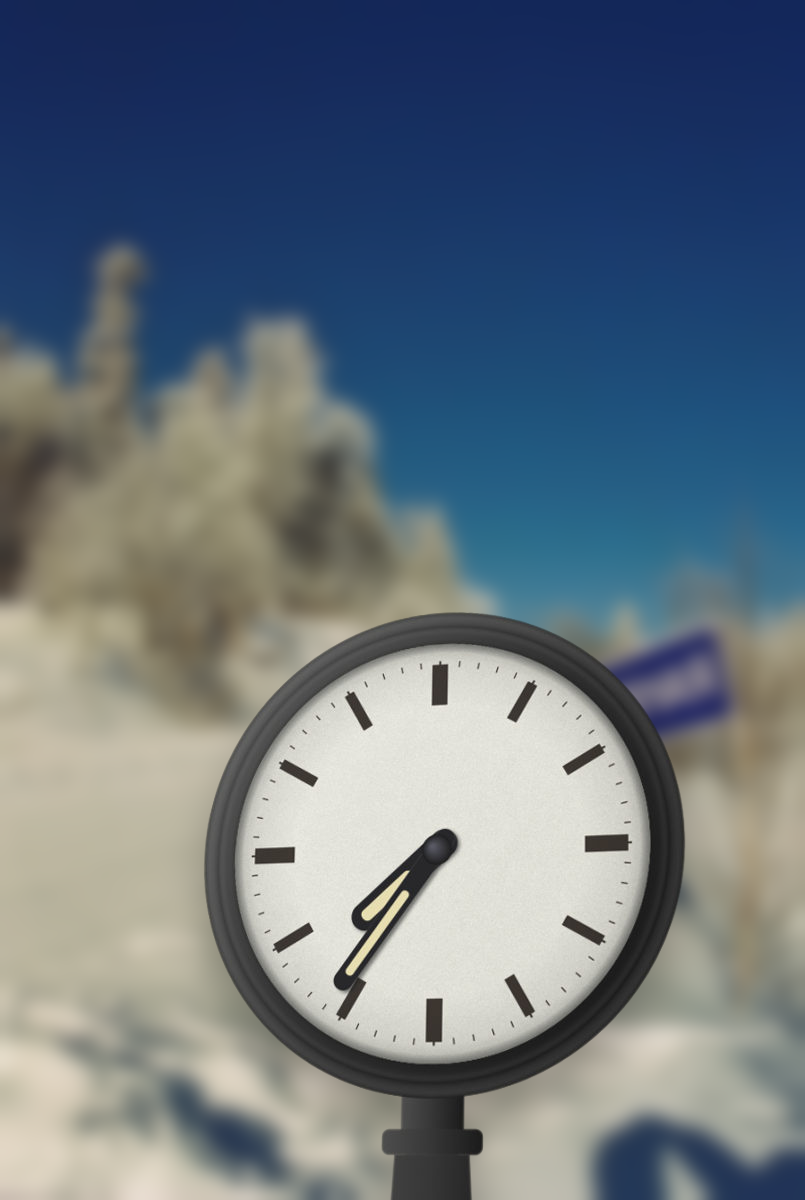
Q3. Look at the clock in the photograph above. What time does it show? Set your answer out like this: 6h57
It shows 7h36
